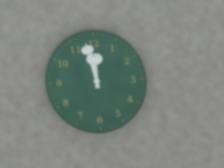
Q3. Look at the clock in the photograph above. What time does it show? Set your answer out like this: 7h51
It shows 11h58
